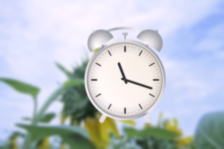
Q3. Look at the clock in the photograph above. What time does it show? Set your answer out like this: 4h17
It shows 11h18
